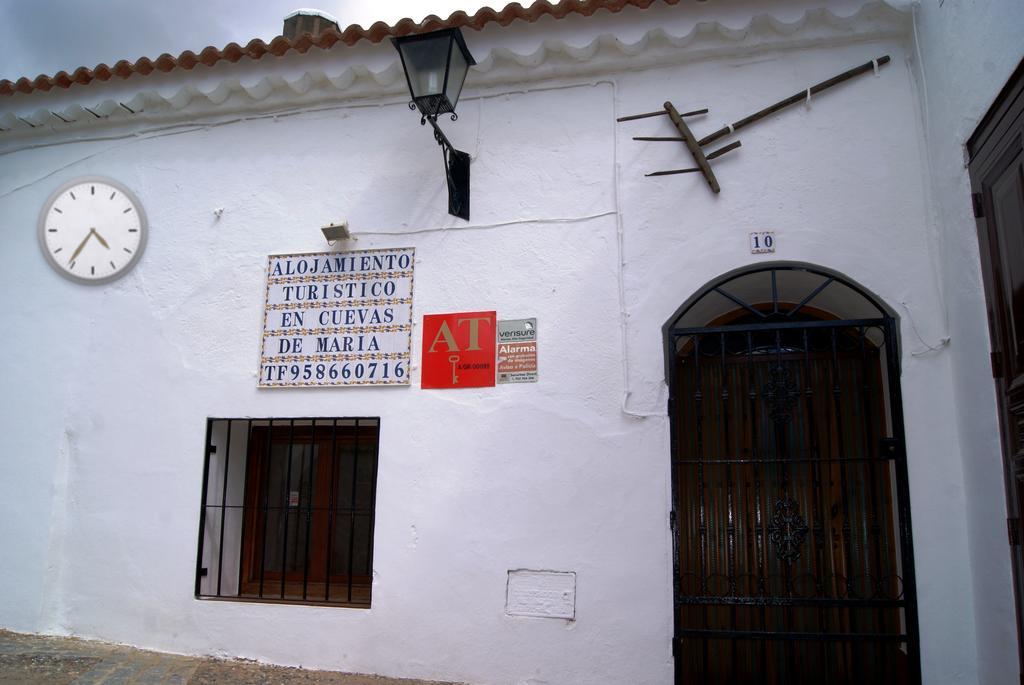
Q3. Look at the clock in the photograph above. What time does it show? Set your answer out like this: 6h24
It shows 4h36
